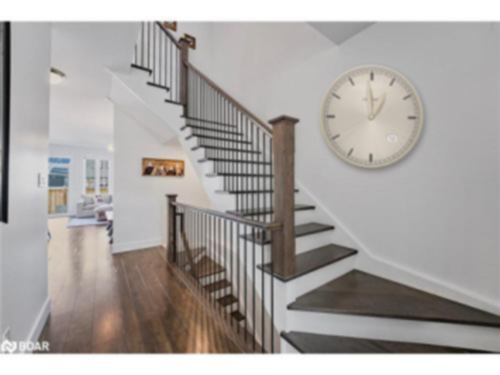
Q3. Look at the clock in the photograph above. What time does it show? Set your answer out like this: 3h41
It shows 12h59
